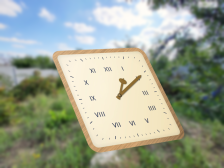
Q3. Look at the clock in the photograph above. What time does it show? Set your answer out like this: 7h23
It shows 1h10
